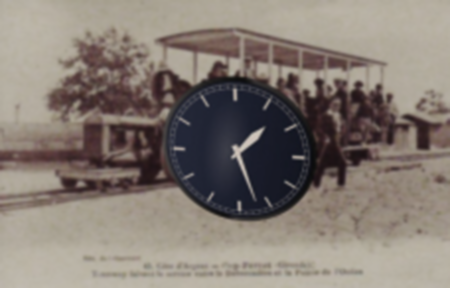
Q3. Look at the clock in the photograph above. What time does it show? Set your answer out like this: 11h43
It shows 1h27
